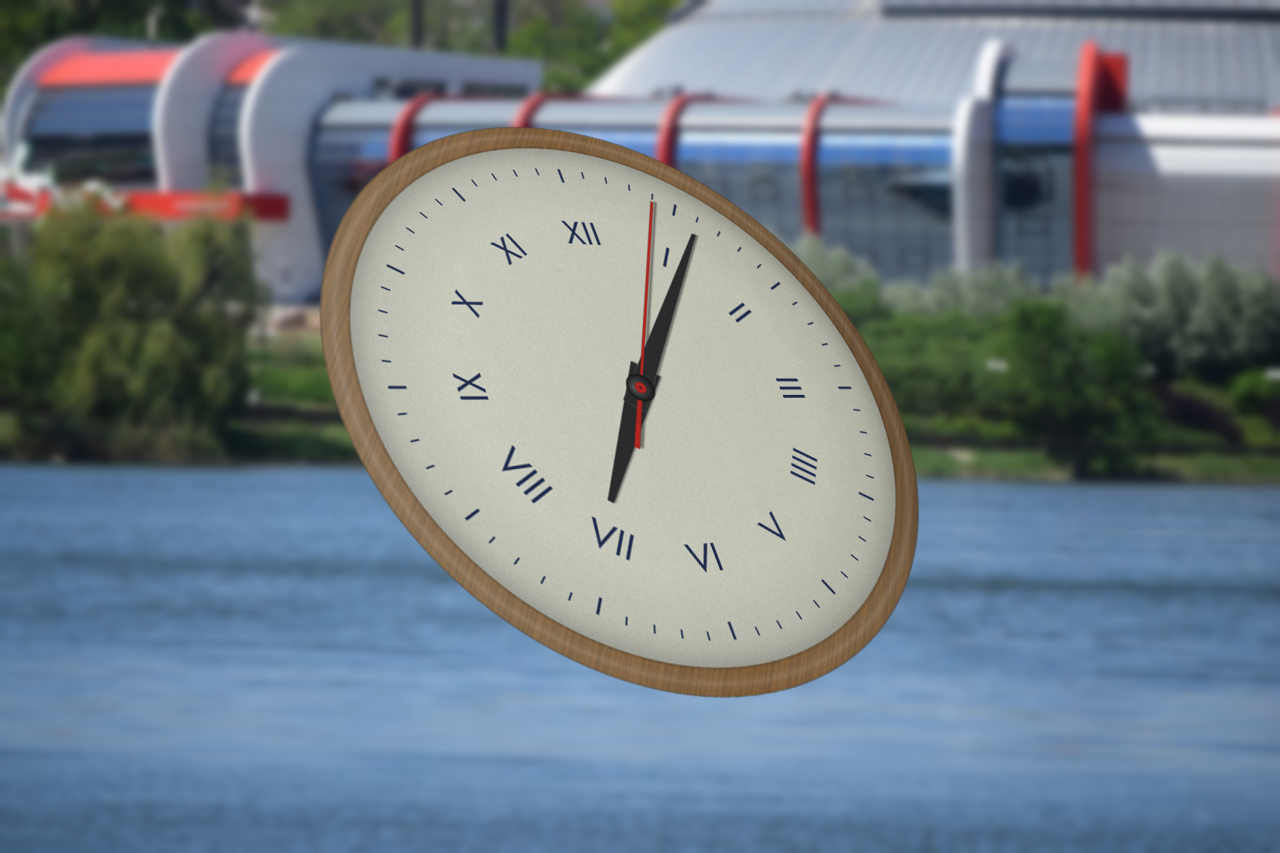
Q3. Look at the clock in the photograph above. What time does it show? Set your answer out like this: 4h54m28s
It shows 7h06m04s
